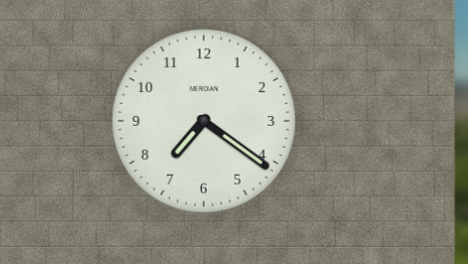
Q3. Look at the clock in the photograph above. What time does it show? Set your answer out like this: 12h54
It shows 7h21
